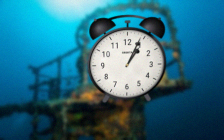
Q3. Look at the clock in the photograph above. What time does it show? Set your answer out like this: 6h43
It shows 1h04
